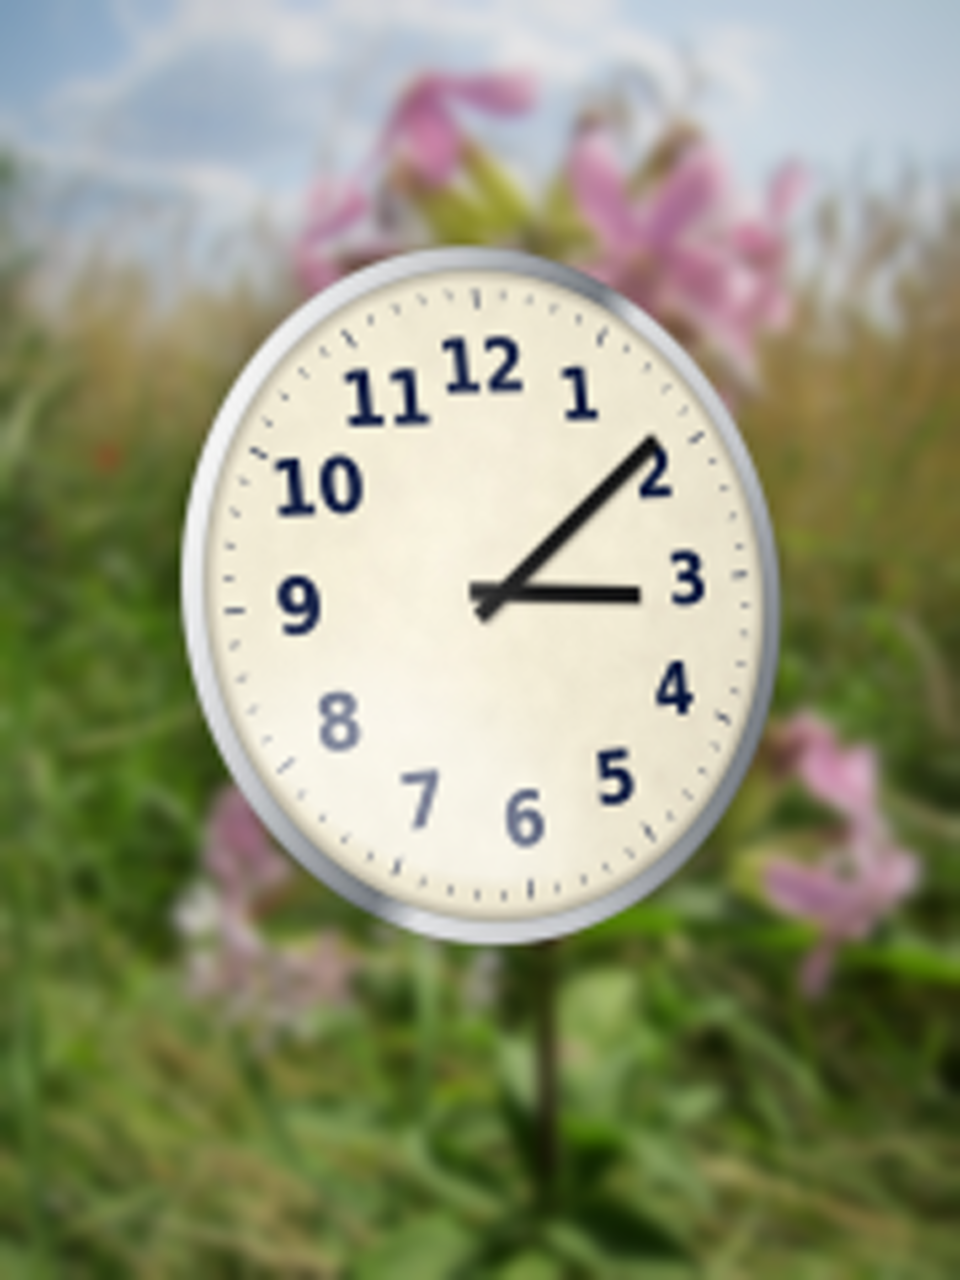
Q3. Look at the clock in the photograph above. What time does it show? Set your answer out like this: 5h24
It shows 3h09
